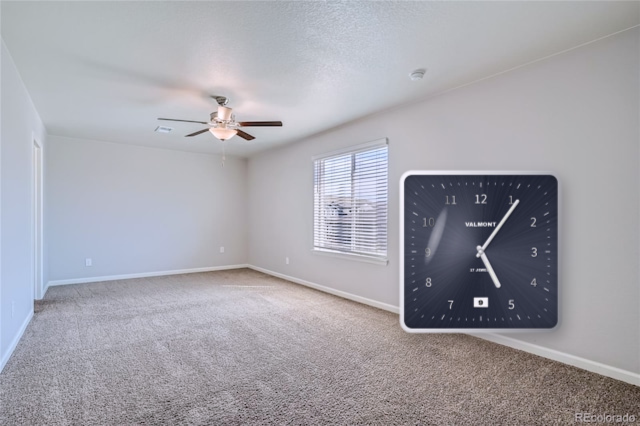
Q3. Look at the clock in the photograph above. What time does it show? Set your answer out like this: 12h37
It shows 5h06
